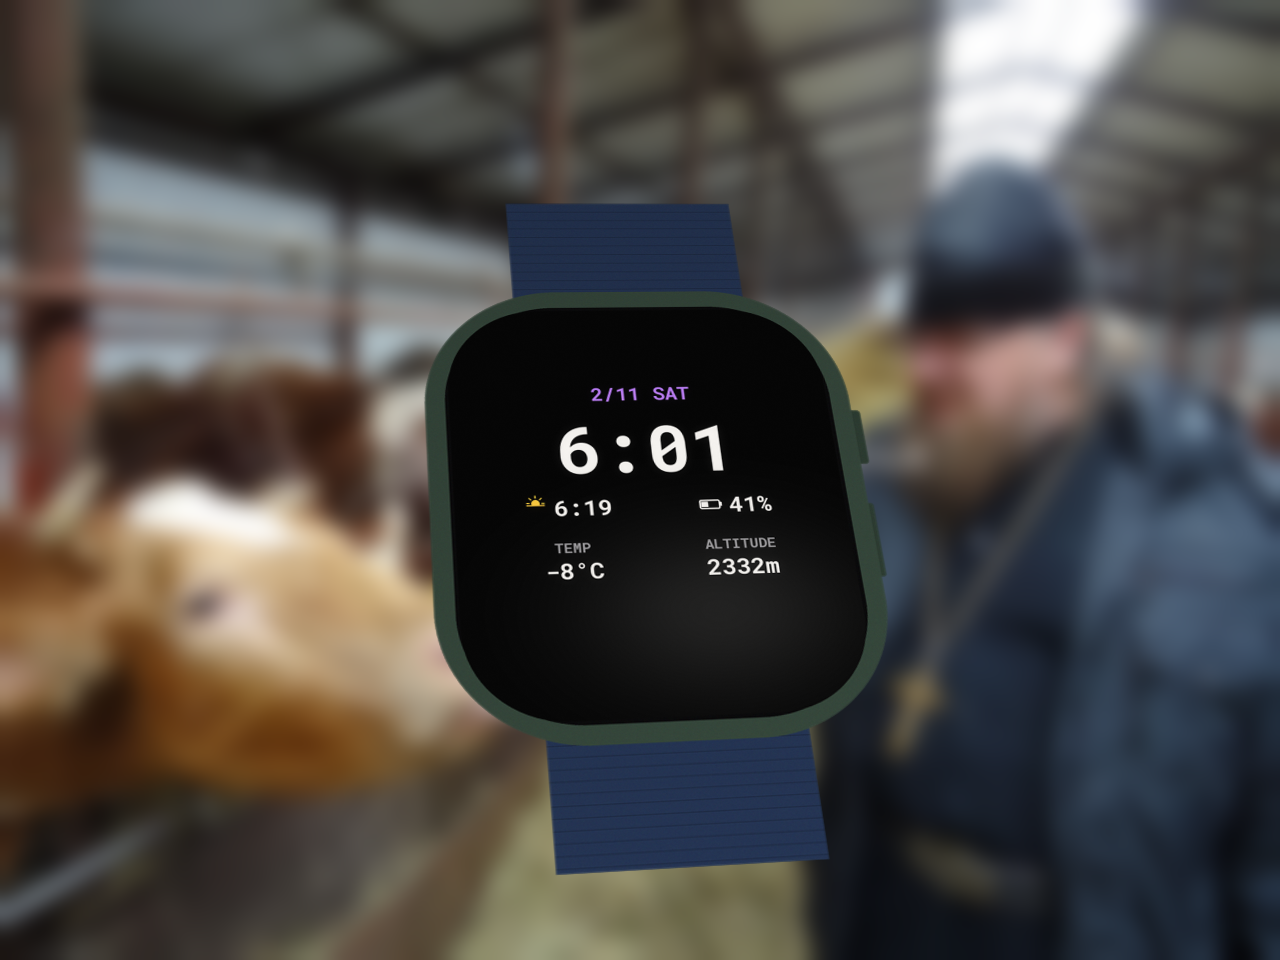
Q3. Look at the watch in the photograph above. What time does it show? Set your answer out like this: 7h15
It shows 6h01
